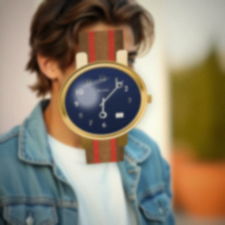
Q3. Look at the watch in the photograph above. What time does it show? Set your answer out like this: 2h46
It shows 6h07
